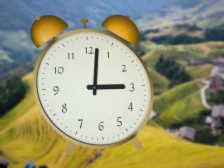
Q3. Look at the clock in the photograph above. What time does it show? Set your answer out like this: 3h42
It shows 3h02
